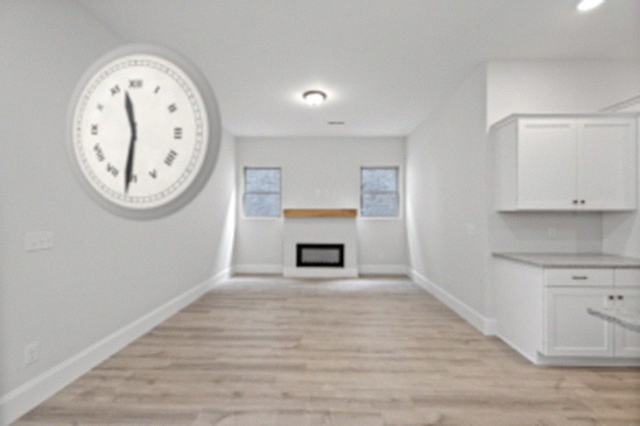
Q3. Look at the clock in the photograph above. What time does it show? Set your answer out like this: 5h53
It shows 11h31
